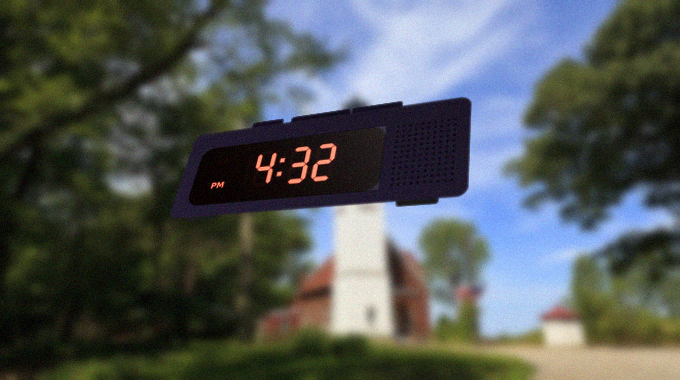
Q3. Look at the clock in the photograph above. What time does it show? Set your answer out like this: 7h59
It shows 4h32
